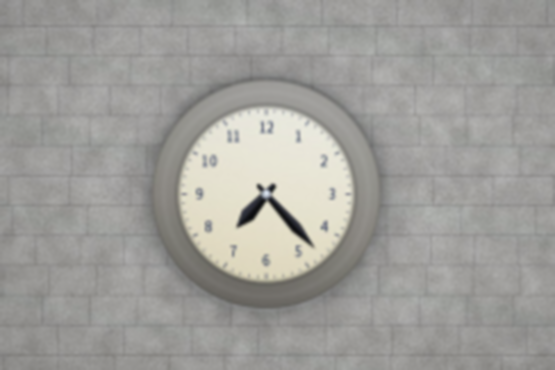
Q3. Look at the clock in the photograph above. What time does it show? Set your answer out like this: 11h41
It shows 7h23
